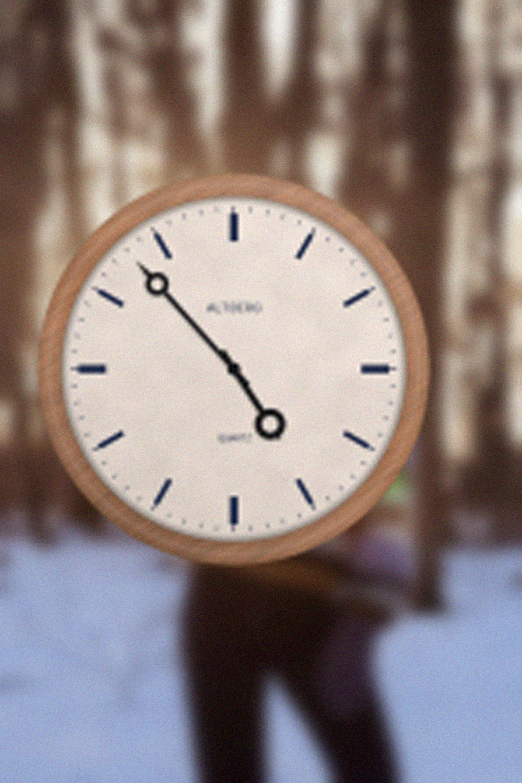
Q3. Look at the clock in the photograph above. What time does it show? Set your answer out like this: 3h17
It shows 4h53
